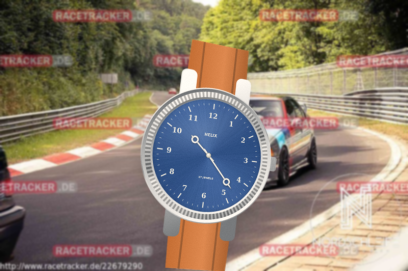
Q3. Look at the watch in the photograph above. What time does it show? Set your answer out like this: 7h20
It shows 10h23
